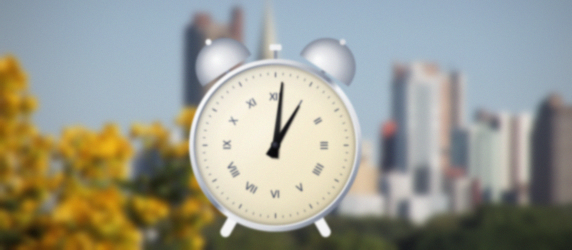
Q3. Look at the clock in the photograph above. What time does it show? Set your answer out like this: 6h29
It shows 1h01
